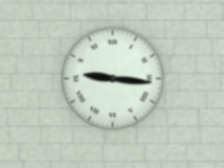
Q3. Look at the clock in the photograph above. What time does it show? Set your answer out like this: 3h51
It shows 9h16
